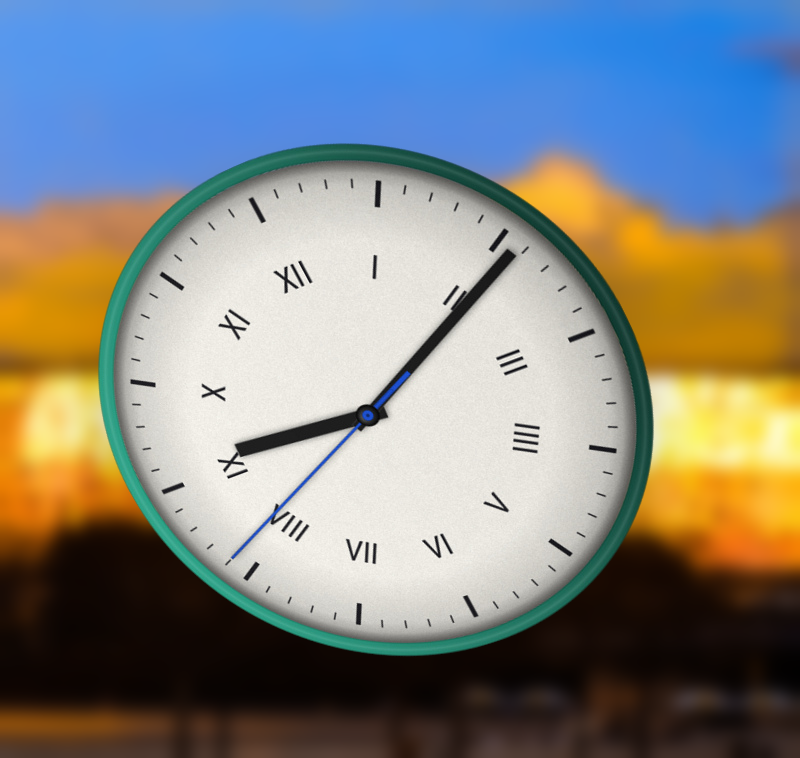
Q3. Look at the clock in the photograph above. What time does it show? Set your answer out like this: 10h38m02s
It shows 9h10m41s
